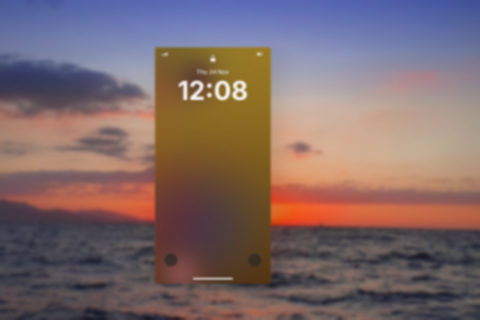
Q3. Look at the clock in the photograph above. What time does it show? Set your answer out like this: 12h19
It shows 12h08
